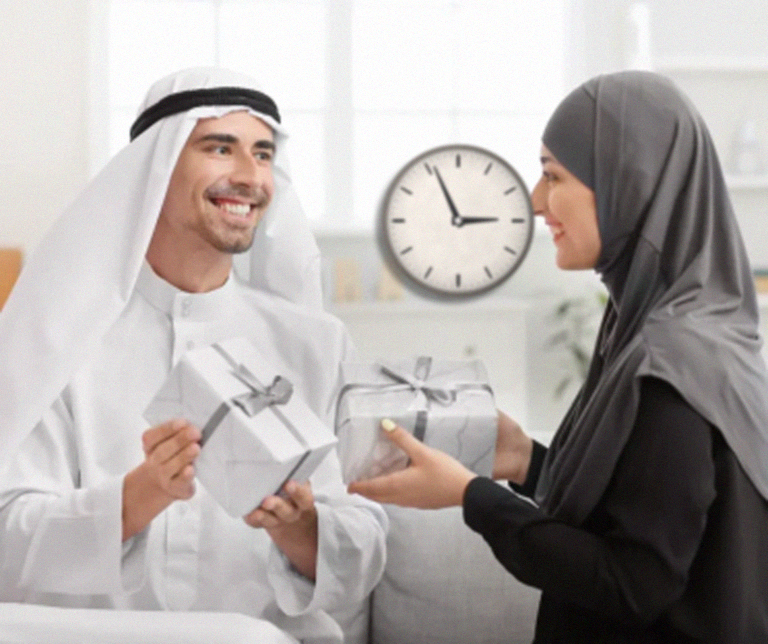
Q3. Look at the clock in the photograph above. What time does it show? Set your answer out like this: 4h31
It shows 2h56
